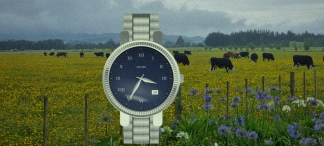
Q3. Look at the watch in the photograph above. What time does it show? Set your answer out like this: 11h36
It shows 3h35
